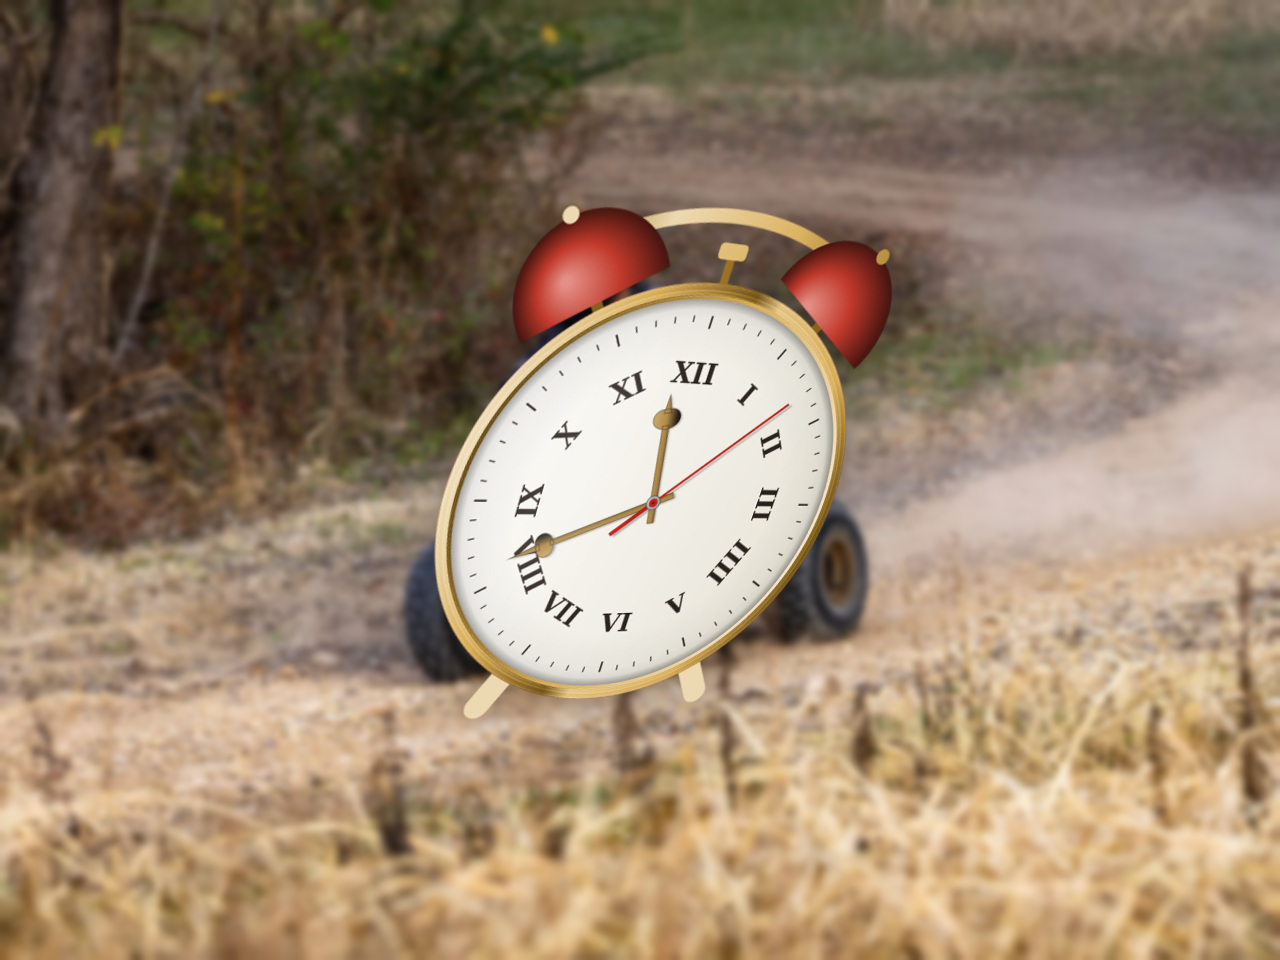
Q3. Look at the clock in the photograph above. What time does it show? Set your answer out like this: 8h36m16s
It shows 11h41m08s
